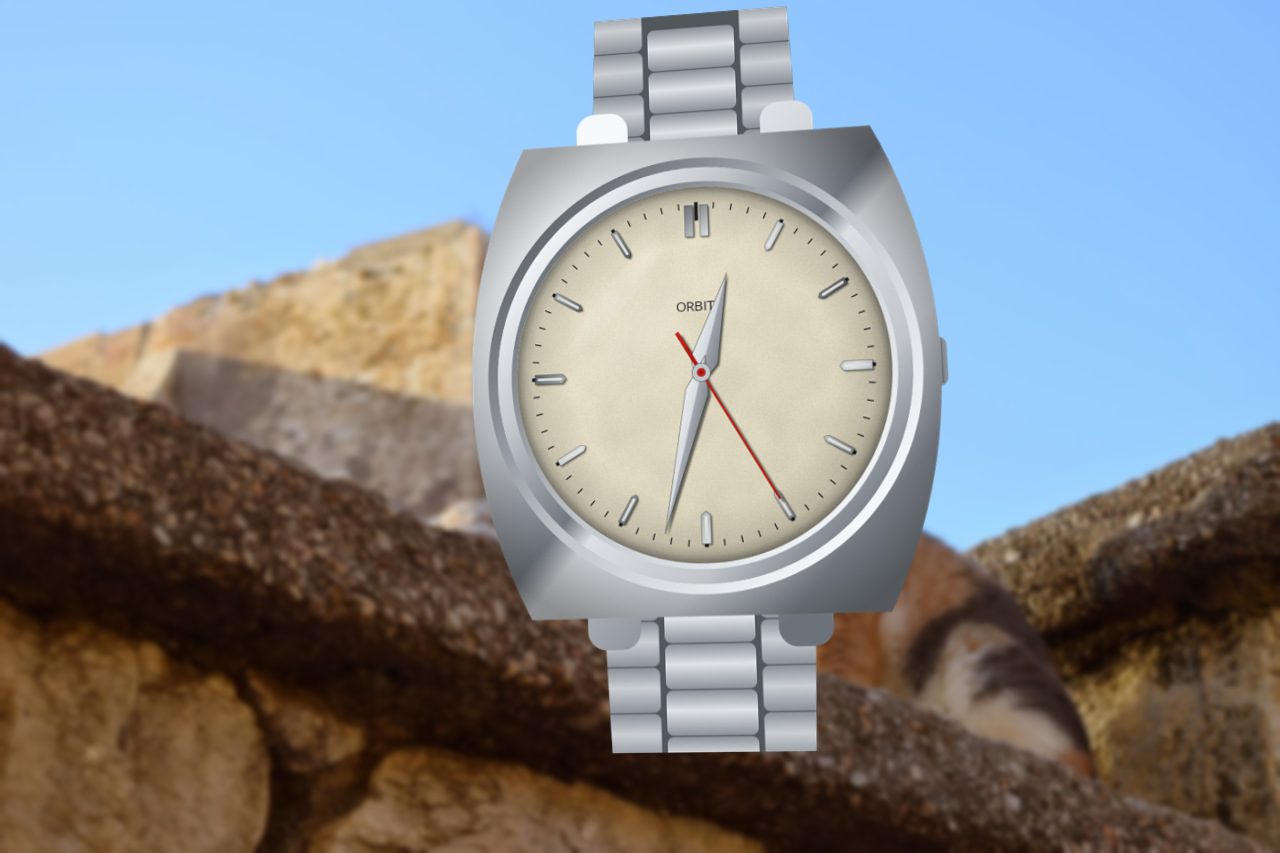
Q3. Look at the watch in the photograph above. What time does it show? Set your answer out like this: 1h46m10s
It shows 12h32m25s
